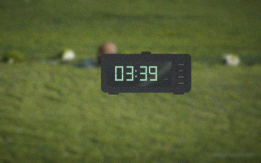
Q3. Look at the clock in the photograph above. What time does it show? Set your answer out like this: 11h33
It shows 3h39
